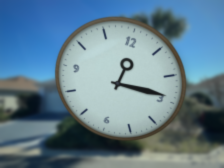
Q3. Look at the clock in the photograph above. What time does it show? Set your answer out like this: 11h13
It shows 12h14
